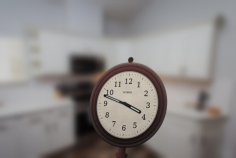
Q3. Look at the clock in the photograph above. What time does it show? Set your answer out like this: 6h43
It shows 3h48
